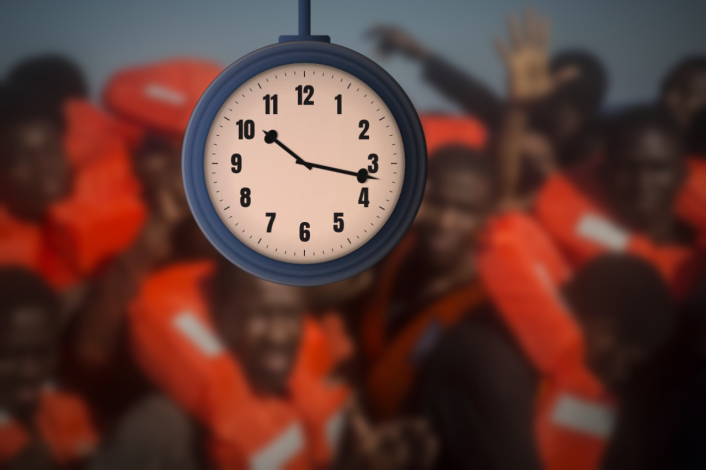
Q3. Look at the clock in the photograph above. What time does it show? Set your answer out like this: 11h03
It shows 10h17
